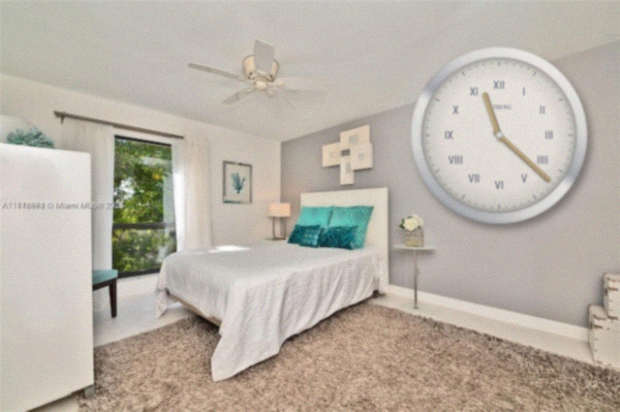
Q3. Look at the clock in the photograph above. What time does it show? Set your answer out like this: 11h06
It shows 11h22
